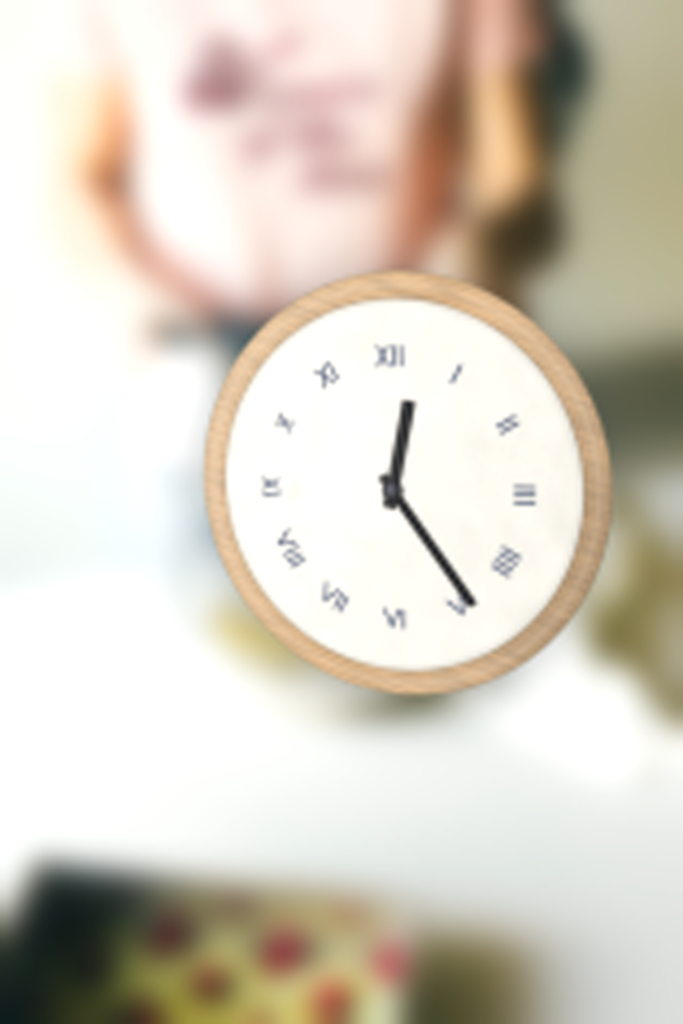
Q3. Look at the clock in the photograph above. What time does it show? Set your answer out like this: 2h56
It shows 12h24
